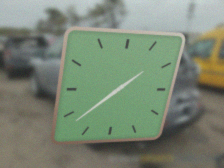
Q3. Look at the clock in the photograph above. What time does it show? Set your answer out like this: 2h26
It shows 1h38
